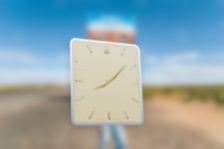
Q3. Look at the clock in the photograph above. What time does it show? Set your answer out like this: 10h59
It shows 8h08
